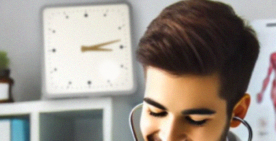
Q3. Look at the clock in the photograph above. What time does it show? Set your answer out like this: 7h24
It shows 3h13
